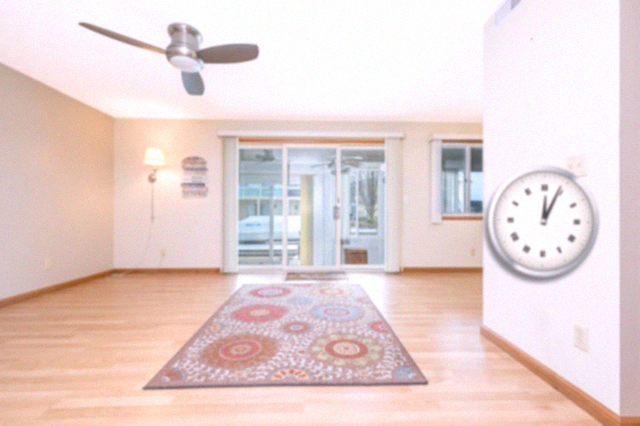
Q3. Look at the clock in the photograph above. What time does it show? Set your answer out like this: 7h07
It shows 12h04
